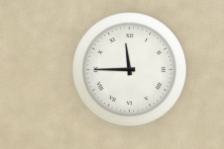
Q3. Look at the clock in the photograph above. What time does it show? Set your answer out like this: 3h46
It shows 11h45
